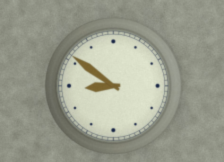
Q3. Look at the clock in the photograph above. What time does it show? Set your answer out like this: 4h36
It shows 8h51
